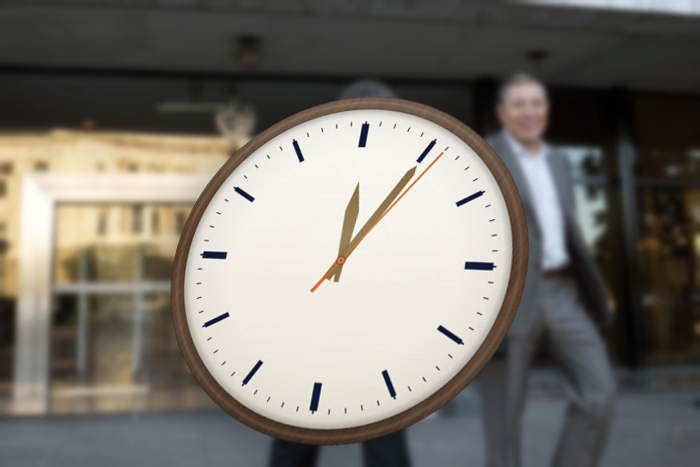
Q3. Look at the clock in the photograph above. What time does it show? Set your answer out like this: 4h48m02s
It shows 12h05m06s
